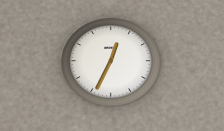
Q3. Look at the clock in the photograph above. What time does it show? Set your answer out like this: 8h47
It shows 12h34
